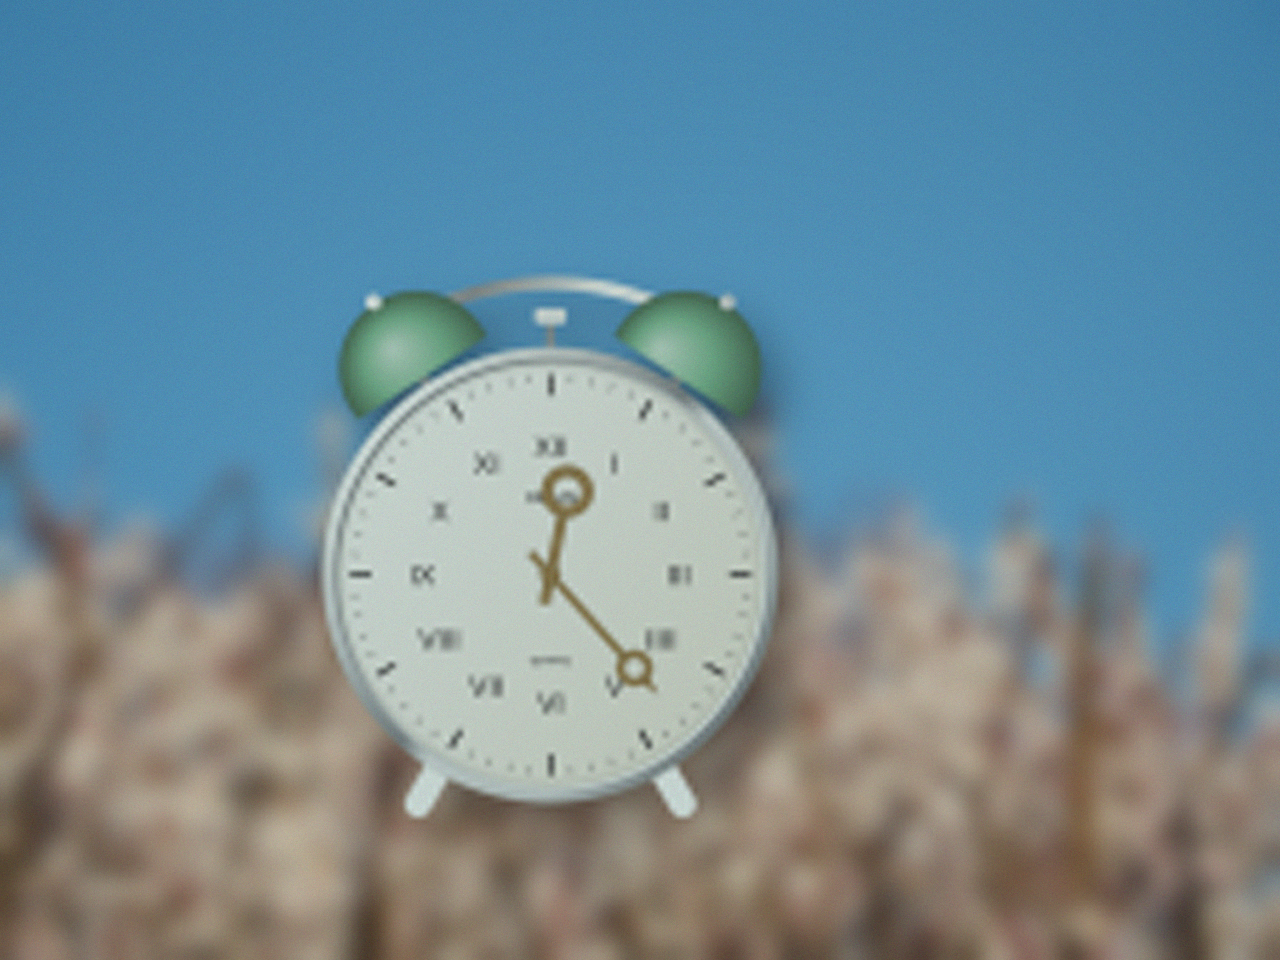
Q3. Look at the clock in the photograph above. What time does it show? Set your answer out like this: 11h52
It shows 12h23
